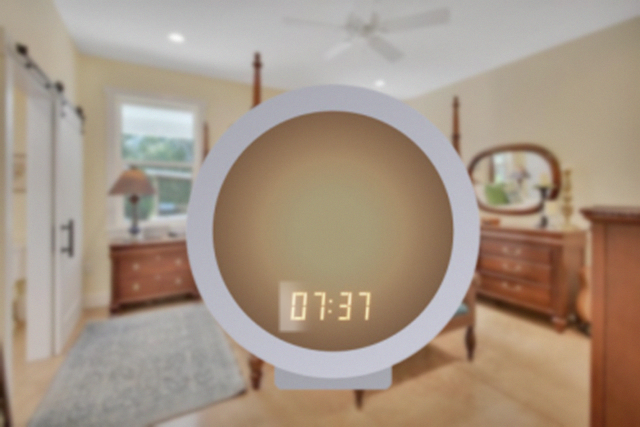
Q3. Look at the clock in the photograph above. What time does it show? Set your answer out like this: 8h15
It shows 7h37
